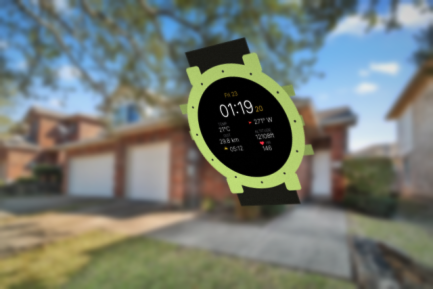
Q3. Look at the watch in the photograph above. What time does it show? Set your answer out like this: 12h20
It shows 1h19
